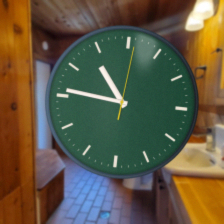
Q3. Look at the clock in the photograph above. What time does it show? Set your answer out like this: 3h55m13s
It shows 10h46m01s
